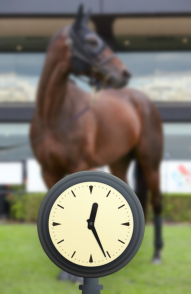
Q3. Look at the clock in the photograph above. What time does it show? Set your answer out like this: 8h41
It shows 12h26
